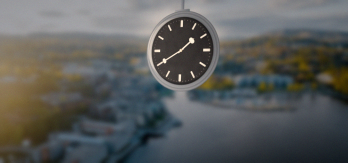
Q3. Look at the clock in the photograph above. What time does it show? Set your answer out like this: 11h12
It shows 1h40
